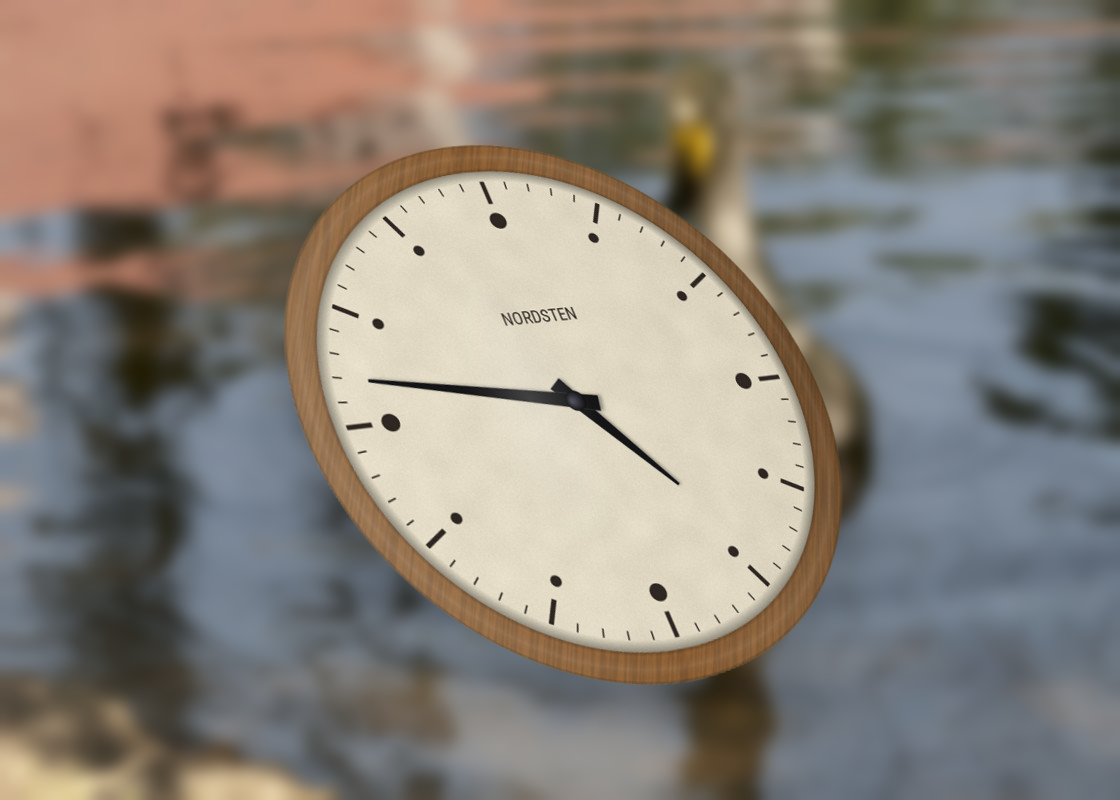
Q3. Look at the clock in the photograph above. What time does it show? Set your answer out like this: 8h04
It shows 4h47
